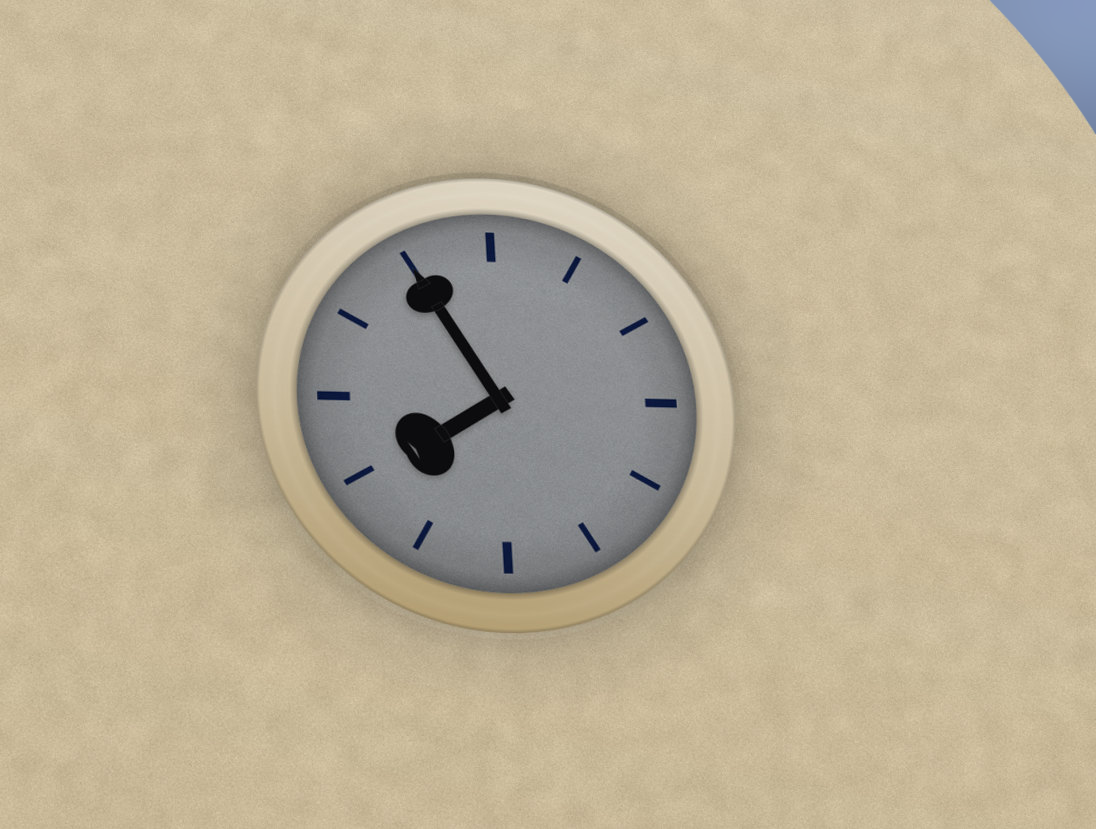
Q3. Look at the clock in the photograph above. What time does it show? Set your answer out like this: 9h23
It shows 7h55
